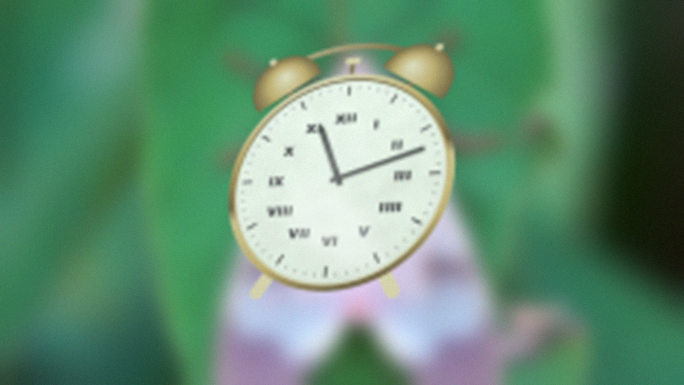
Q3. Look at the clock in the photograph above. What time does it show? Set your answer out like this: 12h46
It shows 11h12
